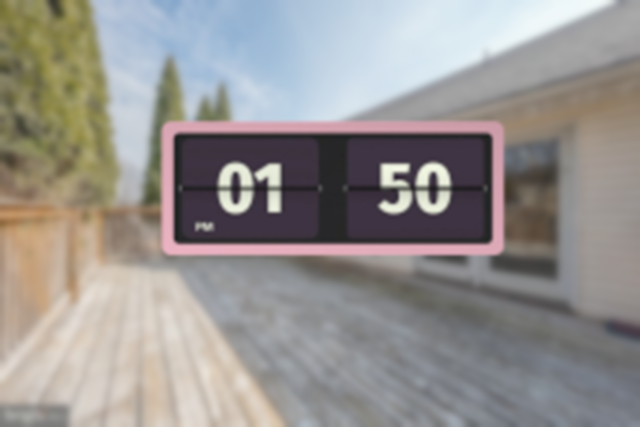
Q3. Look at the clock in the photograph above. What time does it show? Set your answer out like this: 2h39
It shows 1h50
